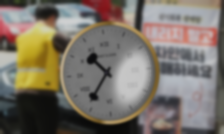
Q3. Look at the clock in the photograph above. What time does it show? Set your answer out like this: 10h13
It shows 10h36
